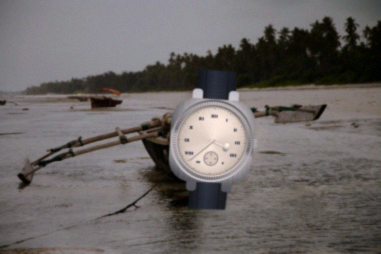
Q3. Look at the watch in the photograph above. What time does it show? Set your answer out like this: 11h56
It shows 3h38
